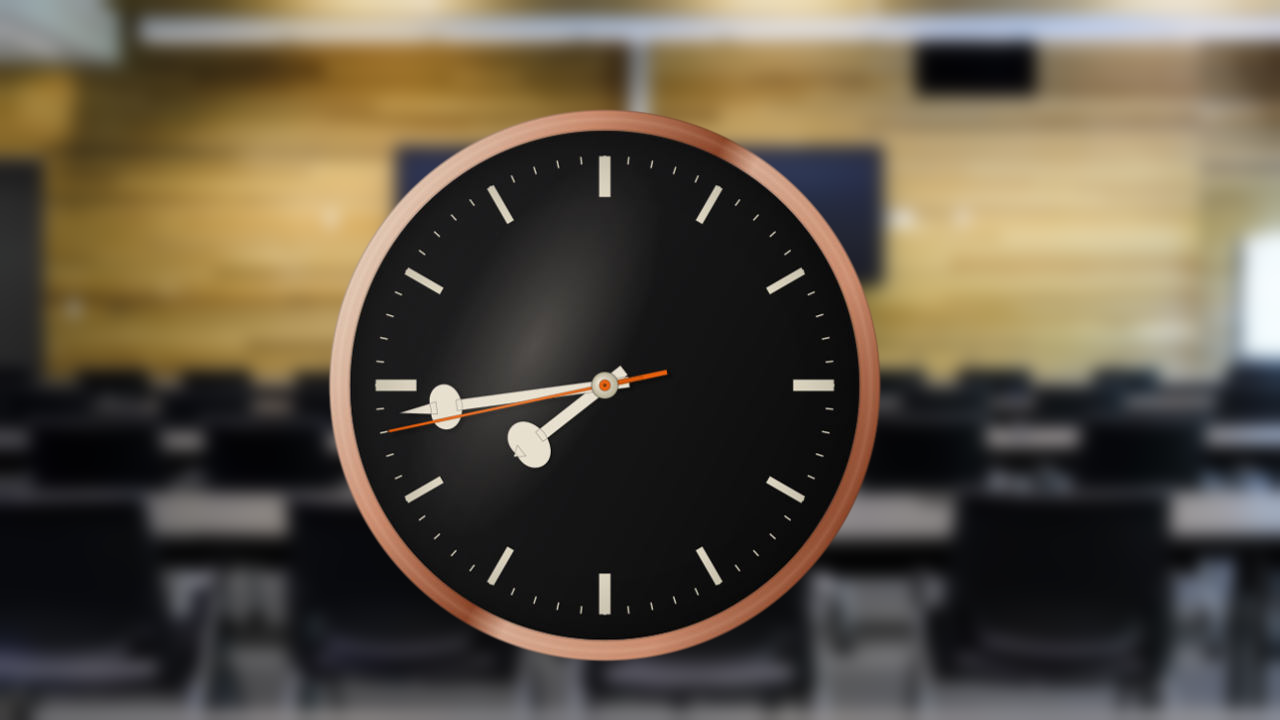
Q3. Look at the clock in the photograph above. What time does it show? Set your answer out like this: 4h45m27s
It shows 7h43m43s
